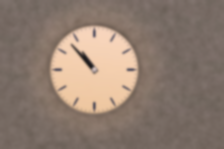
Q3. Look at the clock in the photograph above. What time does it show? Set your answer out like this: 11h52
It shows 10h53
